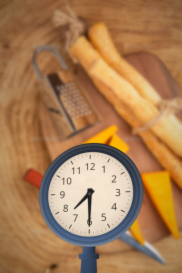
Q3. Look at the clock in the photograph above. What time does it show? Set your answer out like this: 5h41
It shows 7h30
